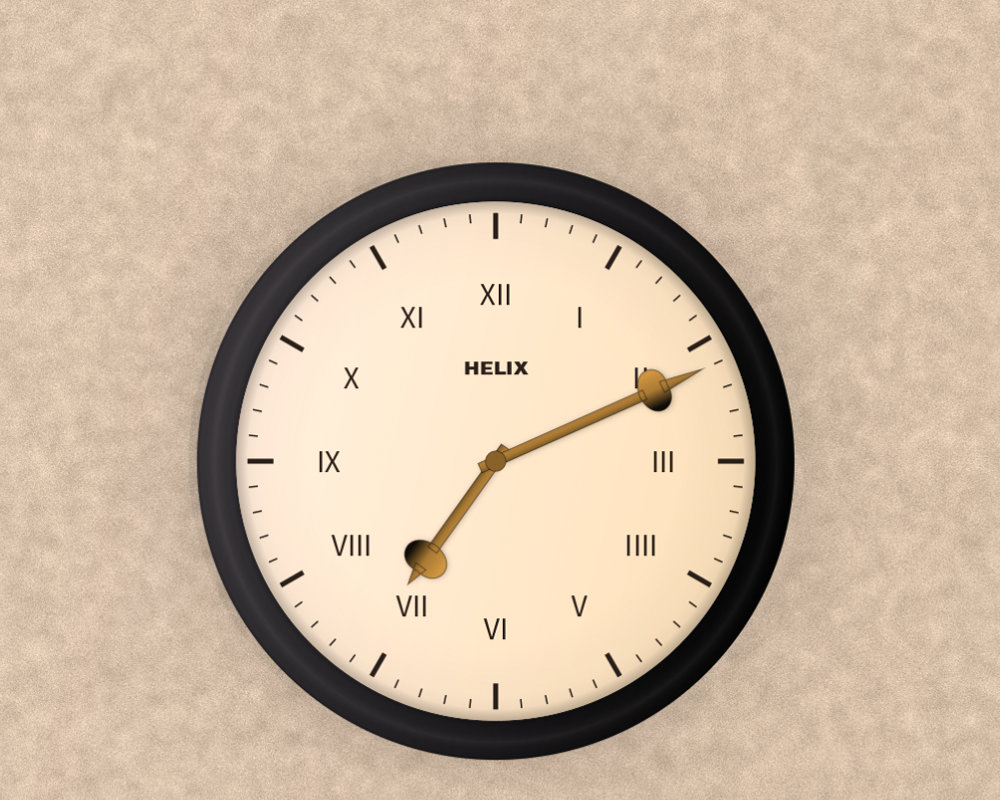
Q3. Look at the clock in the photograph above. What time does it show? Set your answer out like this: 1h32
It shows 7h11
